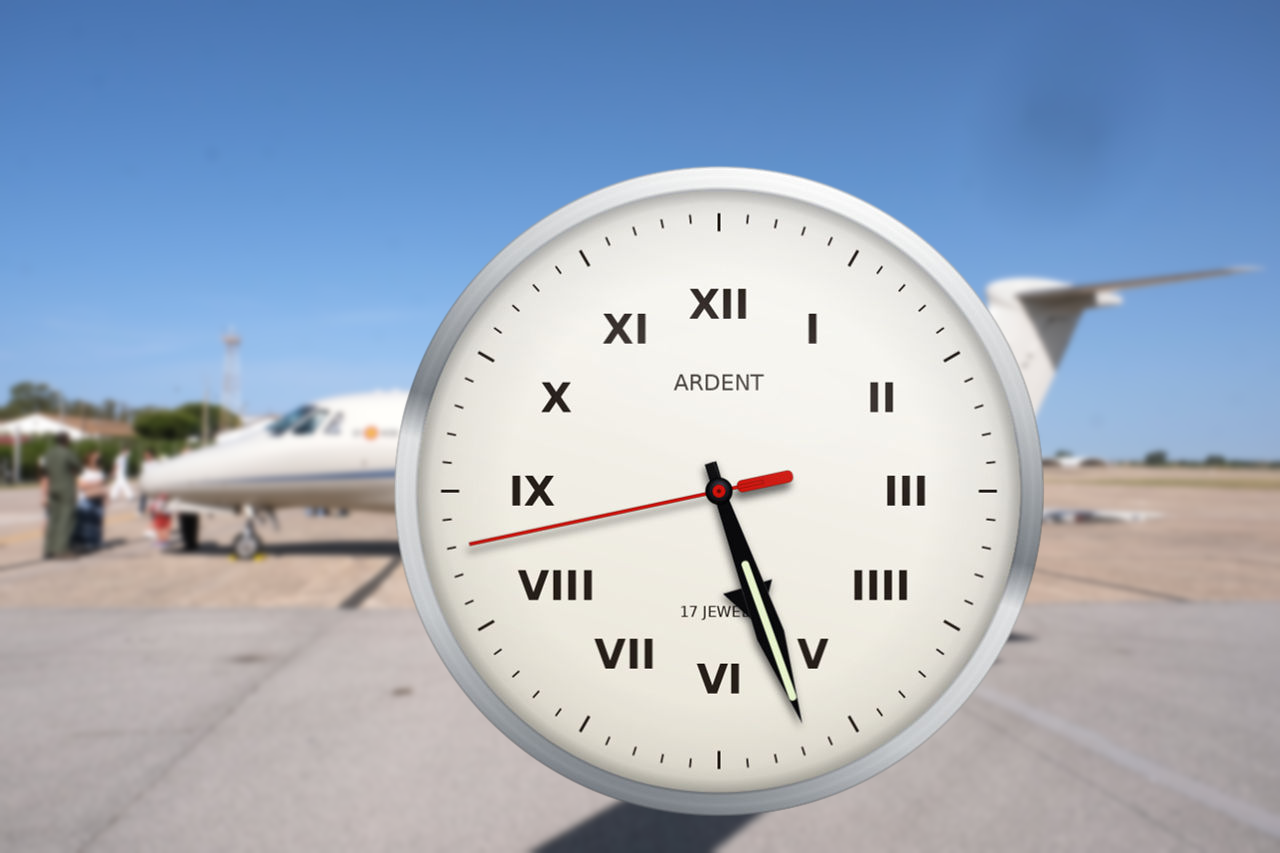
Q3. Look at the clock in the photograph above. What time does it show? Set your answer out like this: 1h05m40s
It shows 5h26m43s
